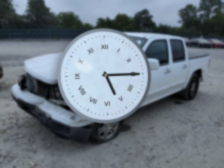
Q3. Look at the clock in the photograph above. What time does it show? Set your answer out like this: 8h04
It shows 5h15
